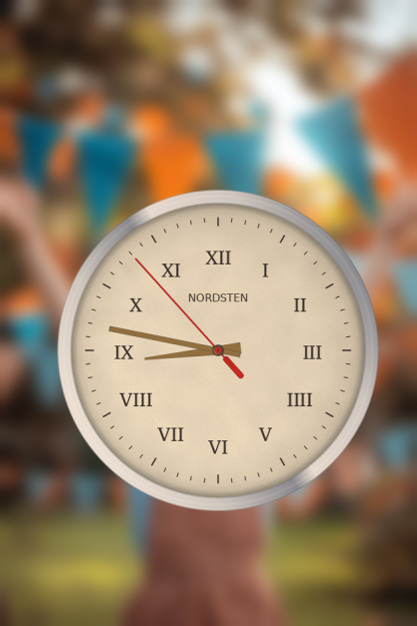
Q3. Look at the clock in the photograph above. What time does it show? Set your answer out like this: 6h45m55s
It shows 8h46m53s
